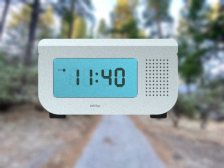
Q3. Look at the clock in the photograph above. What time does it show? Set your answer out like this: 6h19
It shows 11h40
